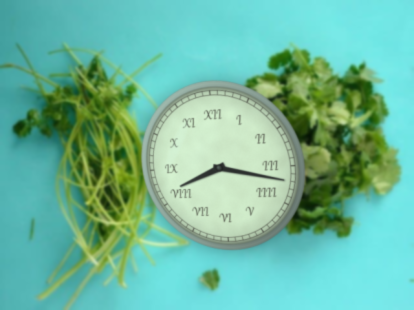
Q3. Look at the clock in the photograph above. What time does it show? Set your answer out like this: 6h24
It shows 8h17
